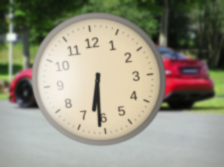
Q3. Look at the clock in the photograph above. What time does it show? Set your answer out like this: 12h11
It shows 6h31
